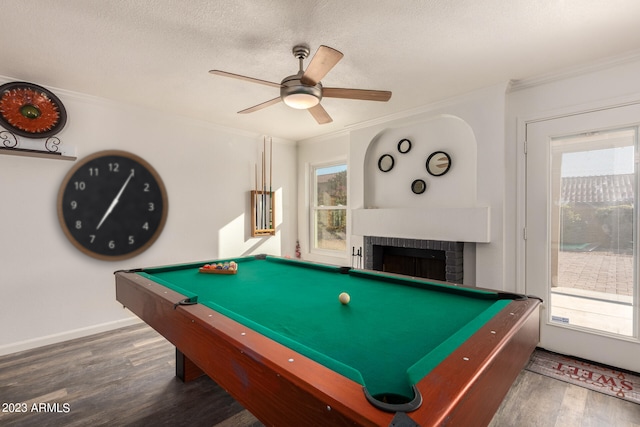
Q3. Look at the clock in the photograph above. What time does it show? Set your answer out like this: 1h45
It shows 7h05
